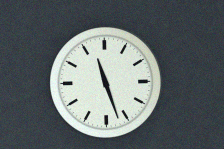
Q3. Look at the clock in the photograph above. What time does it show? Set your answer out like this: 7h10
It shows 11h27
